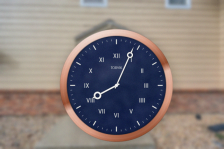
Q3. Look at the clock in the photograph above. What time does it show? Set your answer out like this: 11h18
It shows 8h04
